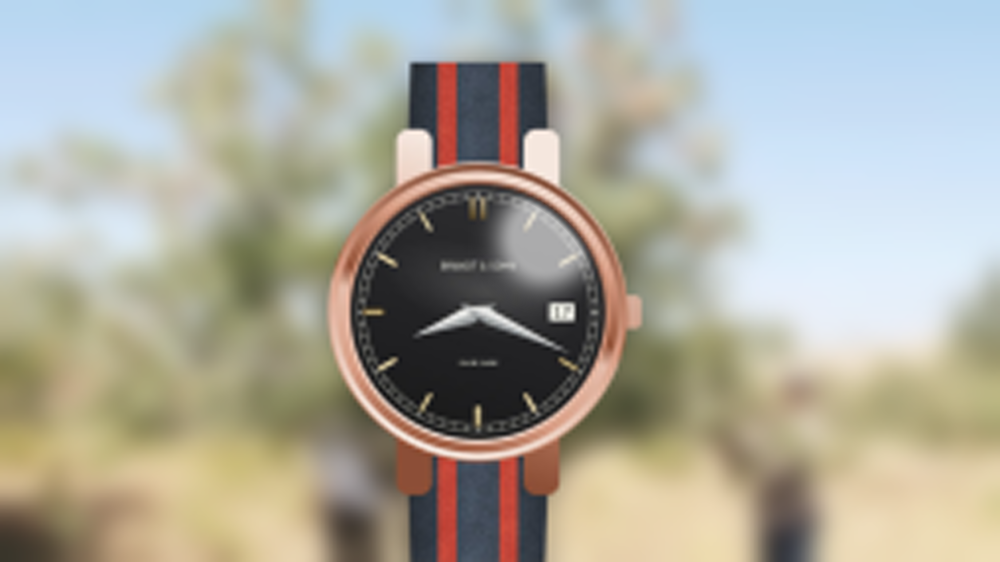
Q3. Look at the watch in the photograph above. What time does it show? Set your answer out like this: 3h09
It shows 8h19
